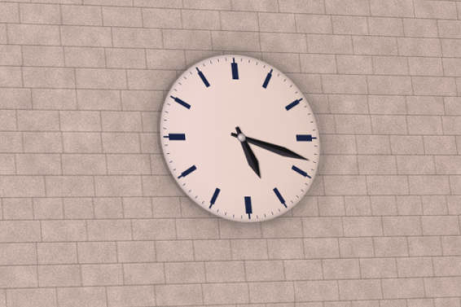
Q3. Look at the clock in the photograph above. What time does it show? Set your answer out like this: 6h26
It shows 5h18
